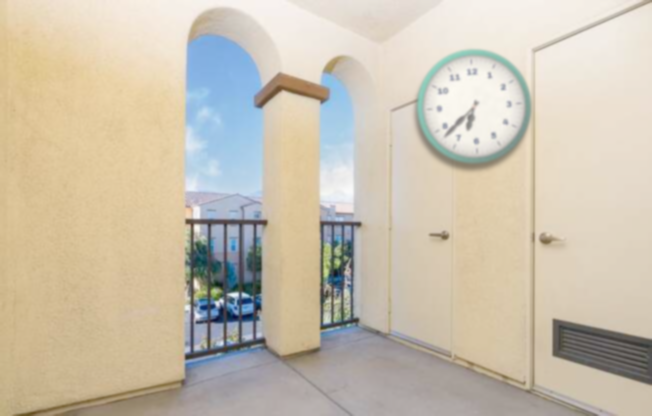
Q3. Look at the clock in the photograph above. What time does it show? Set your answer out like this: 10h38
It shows 6h38
